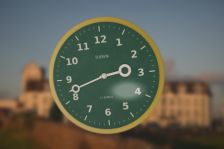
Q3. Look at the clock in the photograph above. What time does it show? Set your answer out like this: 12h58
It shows 2h42
